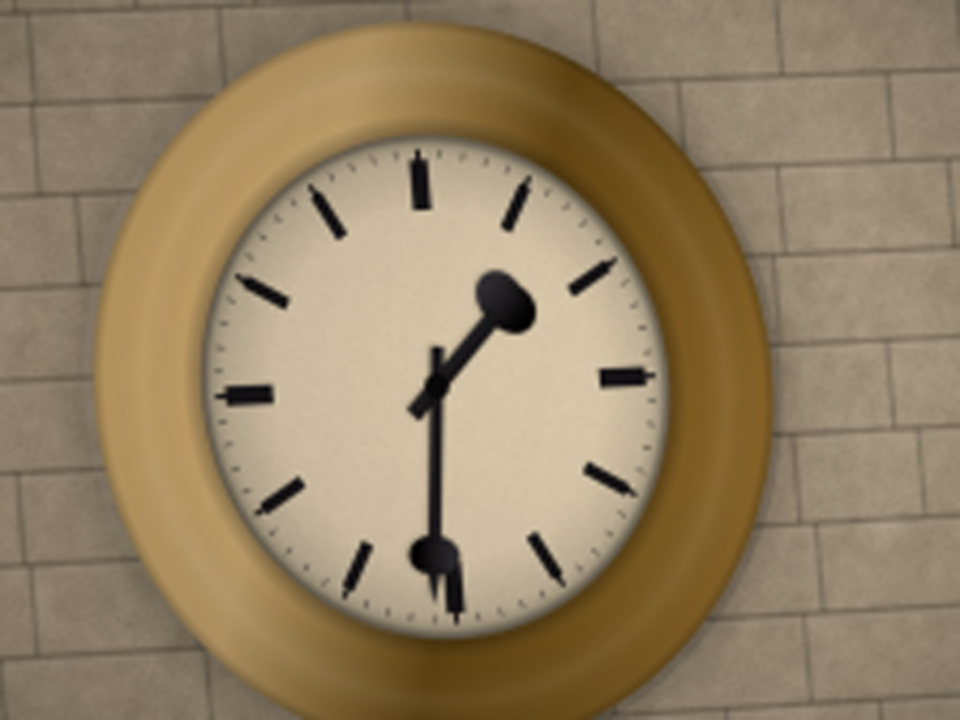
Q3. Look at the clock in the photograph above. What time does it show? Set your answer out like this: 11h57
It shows 1h31
